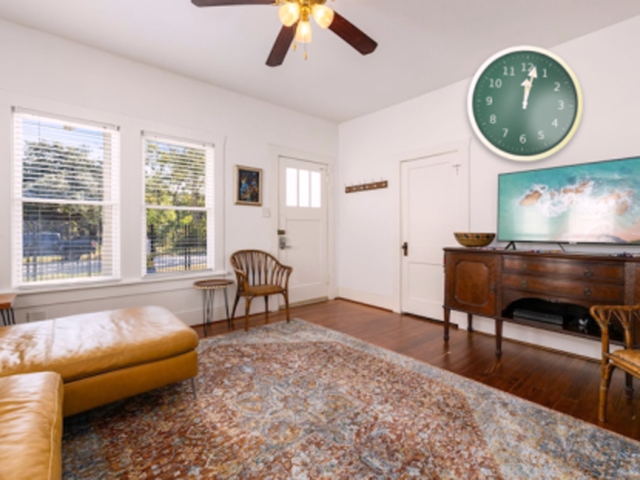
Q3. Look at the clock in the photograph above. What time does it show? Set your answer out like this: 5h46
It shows 12h02
